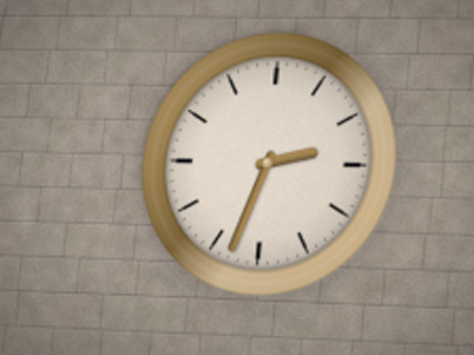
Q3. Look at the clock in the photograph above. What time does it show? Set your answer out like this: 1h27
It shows 2h33
